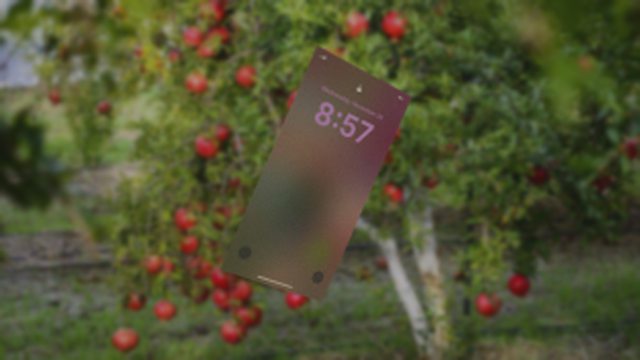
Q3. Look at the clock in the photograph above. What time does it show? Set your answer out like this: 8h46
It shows 8h57
